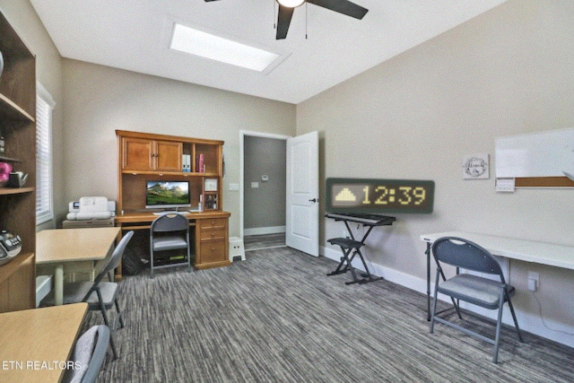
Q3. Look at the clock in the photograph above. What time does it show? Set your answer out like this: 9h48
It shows 12h39
